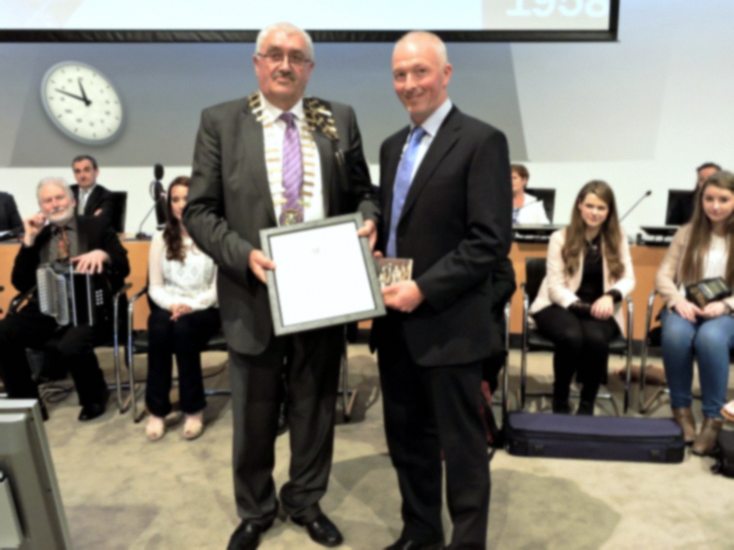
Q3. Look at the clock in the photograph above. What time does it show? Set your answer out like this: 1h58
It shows 11h48
